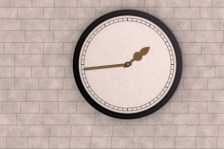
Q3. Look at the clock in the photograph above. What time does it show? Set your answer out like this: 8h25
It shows 1h44
